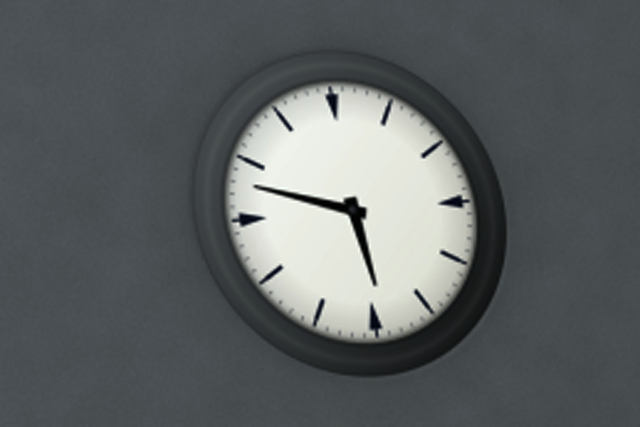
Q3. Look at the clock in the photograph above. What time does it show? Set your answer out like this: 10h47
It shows 5h48
